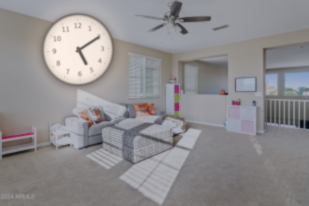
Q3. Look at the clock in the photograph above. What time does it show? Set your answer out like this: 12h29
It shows 5h10
